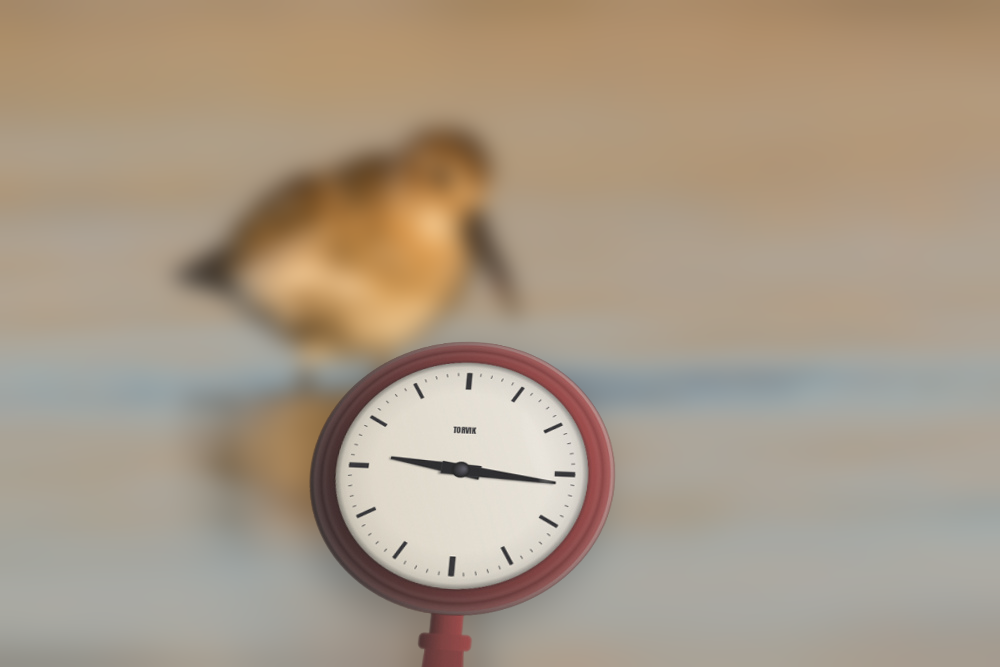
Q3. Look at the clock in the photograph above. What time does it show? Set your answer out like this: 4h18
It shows 9h16
